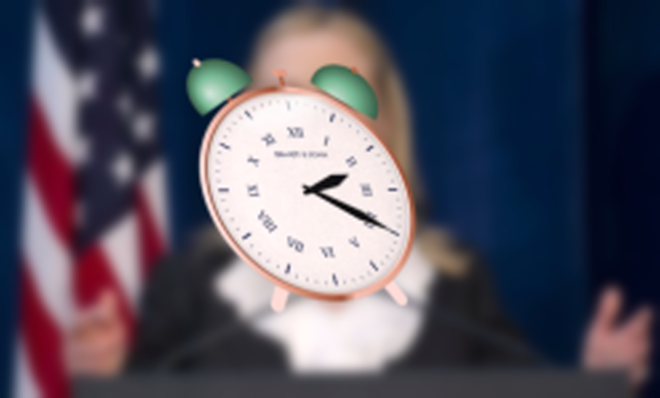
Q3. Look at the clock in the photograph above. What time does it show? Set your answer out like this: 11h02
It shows 2h20
